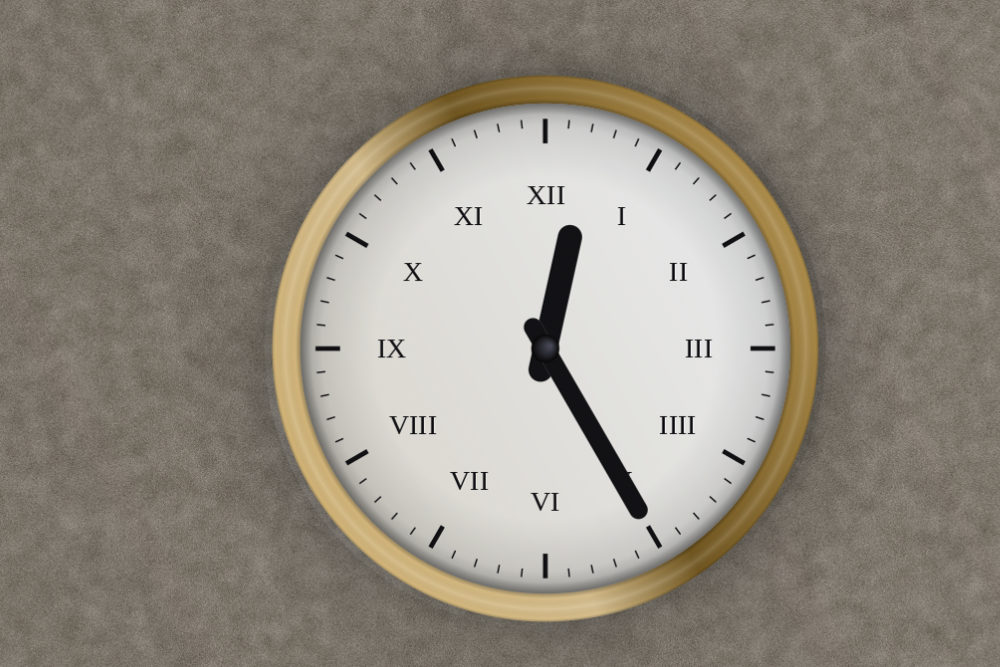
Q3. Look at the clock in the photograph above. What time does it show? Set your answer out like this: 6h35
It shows 12h25
